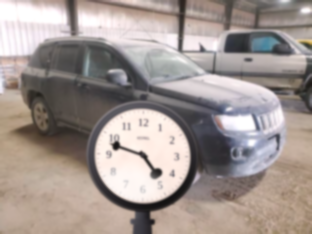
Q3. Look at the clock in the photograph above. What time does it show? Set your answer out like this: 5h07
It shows 4h48
